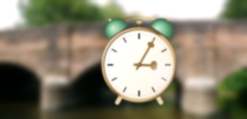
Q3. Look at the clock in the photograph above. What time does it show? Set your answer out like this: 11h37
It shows 3h05
